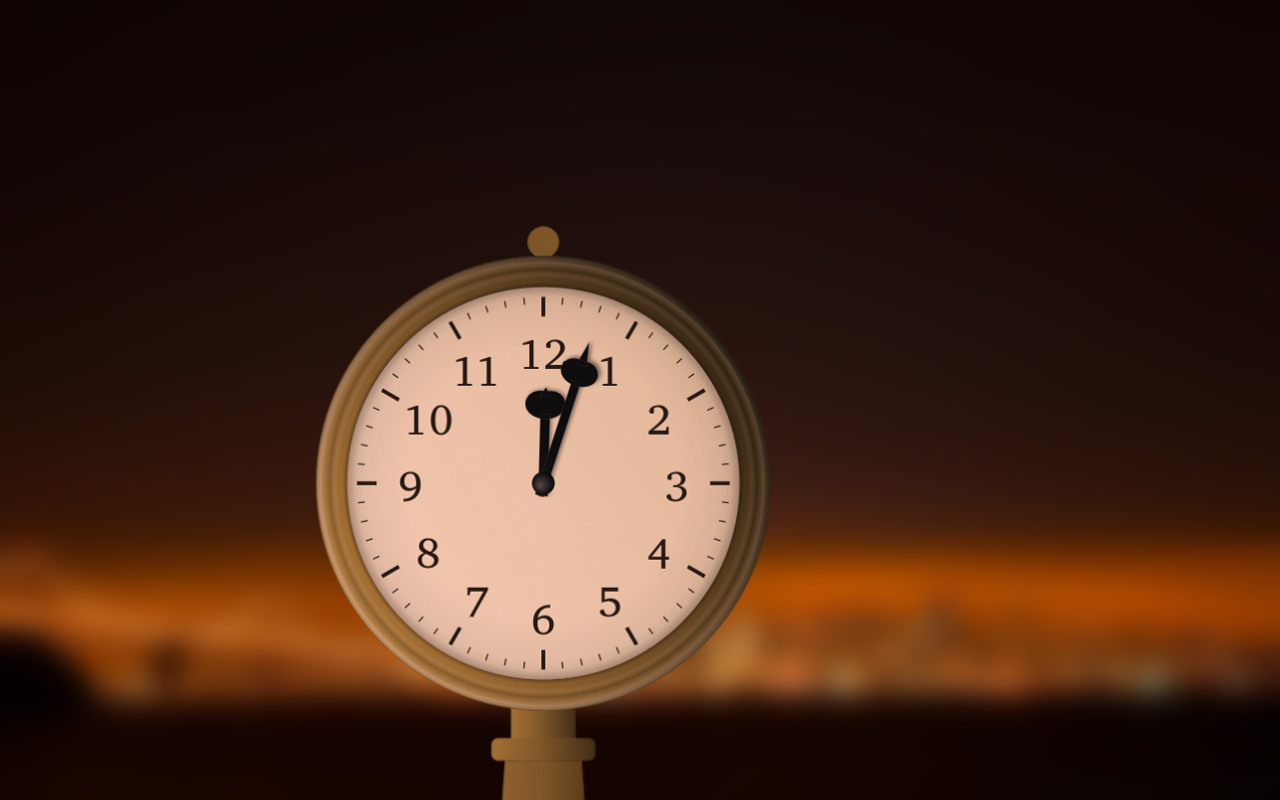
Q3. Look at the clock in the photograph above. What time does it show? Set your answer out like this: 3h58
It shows 12h03
